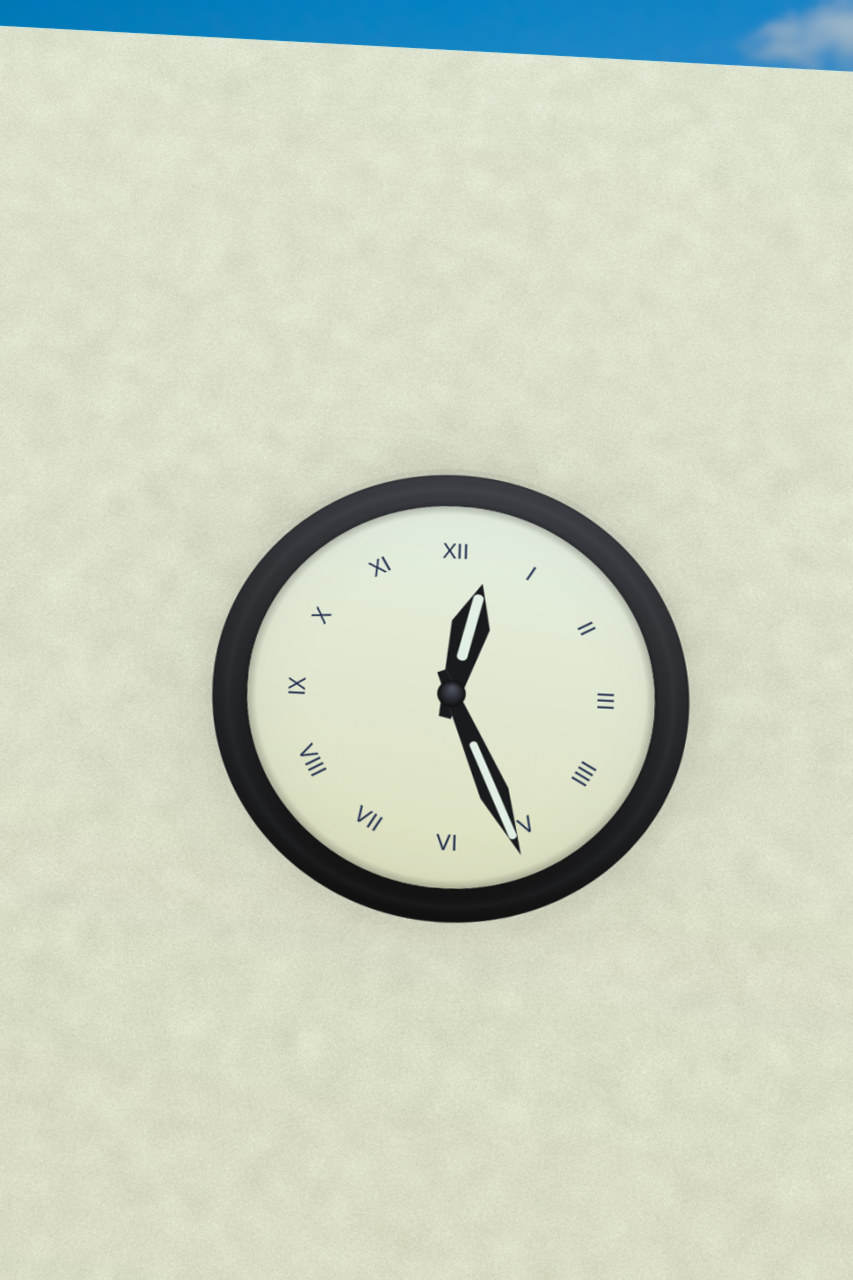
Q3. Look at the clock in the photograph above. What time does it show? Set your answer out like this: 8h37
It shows 12h26
